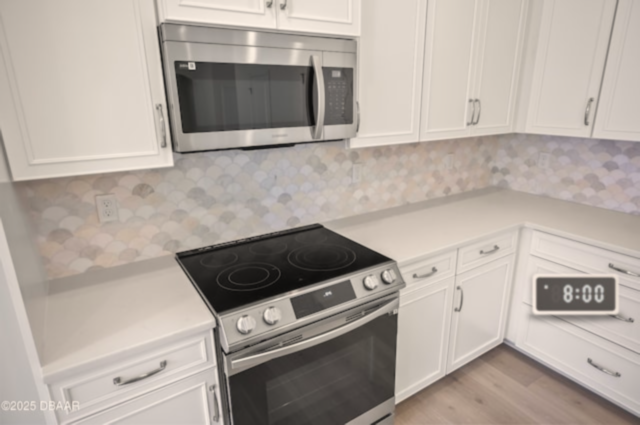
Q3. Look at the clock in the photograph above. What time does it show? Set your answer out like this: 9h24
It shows 8h00
